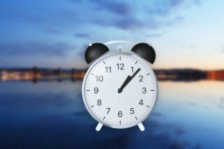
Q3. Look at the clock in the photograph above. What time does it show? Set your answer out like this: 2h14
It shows 1h07
